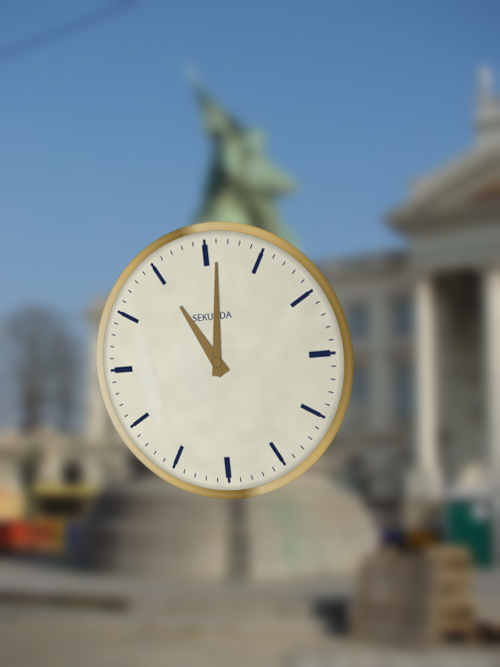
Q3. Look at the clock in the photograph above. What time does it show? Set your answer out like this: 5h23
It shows 11h01
